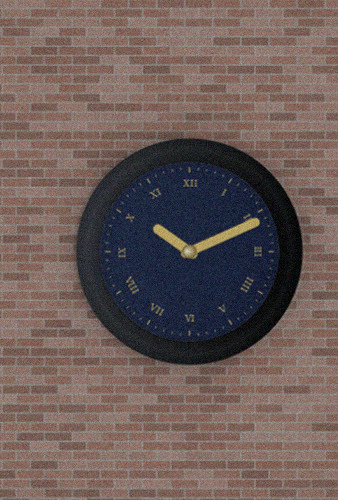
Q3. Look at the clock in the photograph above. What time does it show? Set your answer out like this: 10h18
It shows 10h11
